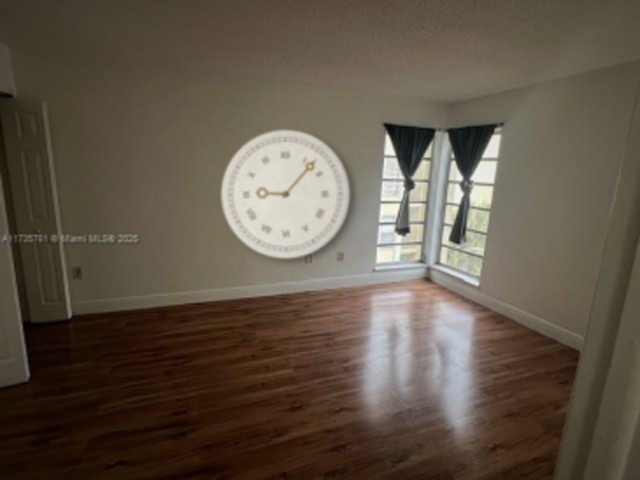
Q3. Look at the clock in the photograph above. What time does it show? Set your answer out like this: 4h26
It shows 9h07
